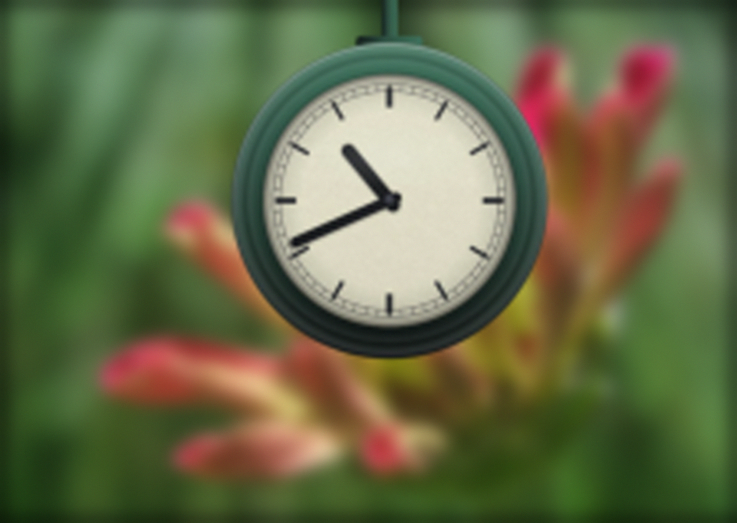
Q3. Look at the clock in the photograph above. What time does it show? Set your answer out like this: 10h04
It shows 10h41
